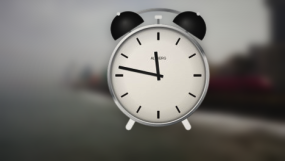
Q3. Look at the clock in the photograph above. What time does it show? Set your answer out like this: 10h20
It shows 11h47
